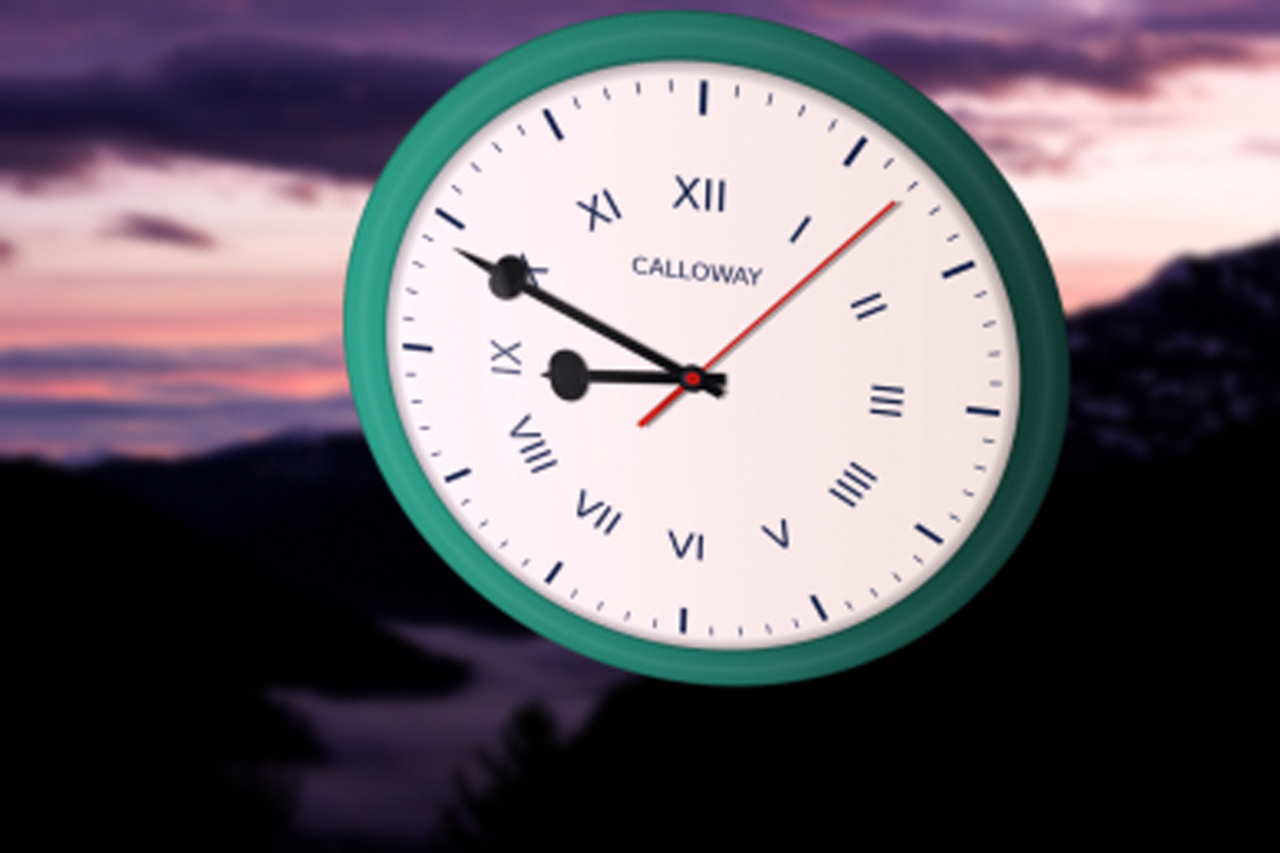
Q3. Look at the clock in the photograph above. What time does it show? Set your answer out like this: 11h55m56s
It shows 8h49m07s
